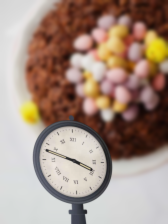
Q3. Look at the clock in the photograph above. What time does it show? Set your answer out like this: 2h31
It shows 3h48
